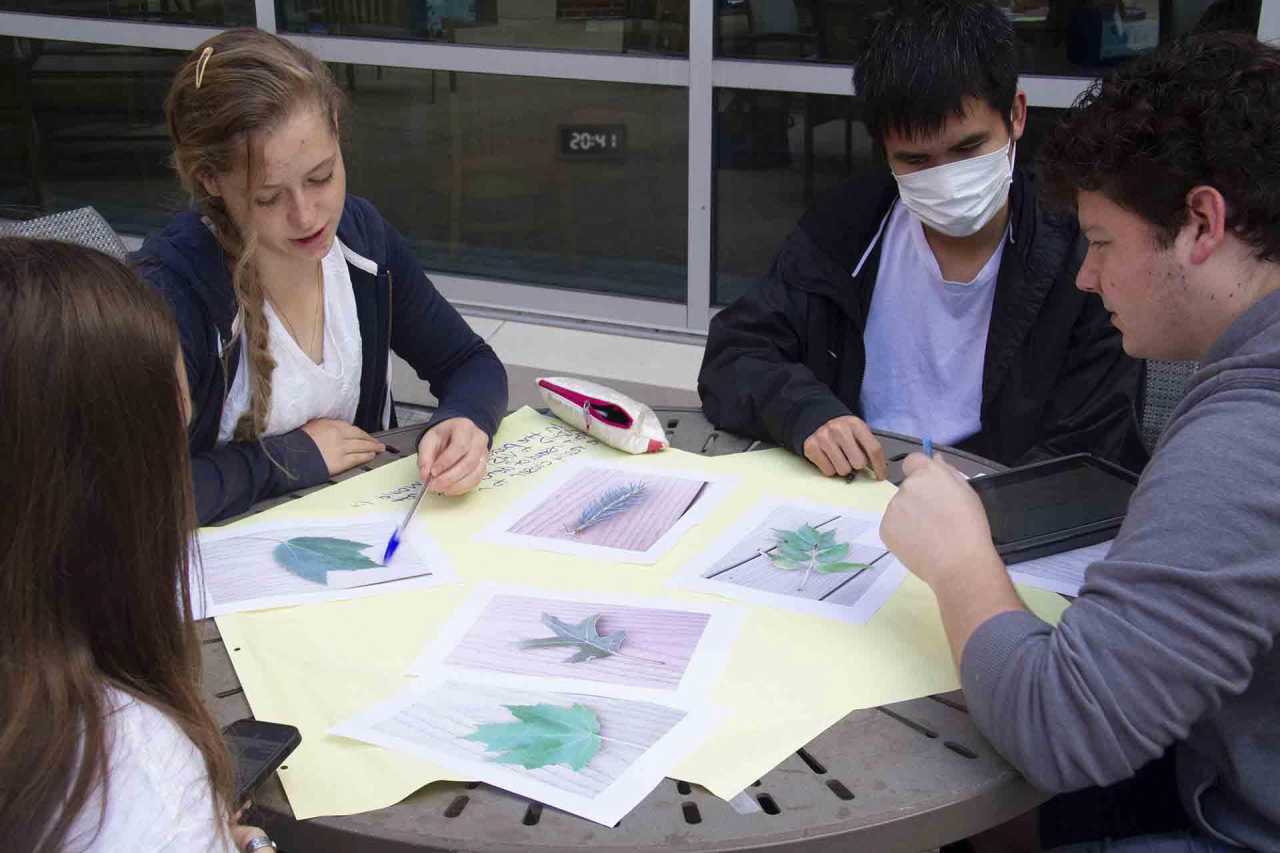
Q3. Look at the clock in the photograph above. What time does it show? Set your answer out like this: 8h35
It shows 20h41
